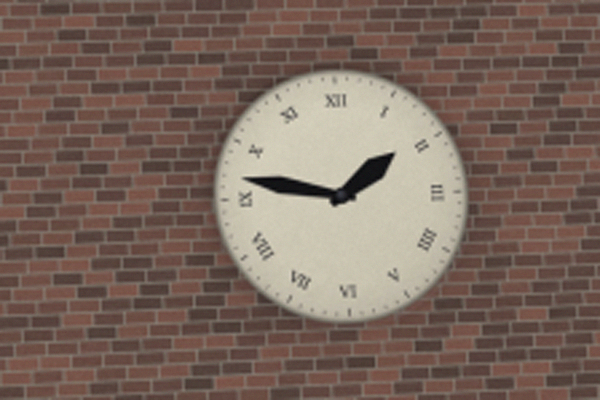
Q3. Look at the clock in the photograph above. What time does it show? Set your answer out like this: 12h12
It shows 1h47
